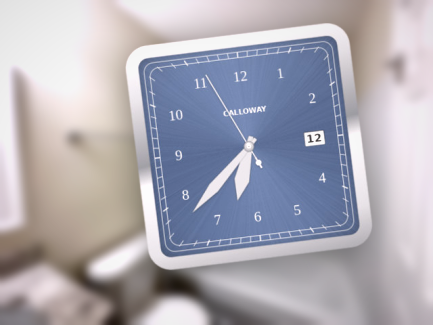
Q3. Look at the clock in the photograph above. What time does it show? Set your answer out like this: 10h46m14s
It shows 6h37m56s
